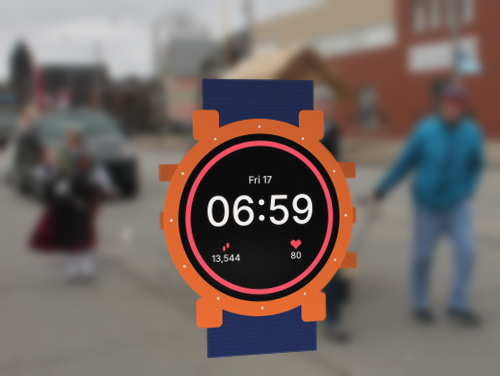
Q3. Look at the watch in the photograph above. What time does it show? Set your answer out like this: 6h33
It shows 6h59
